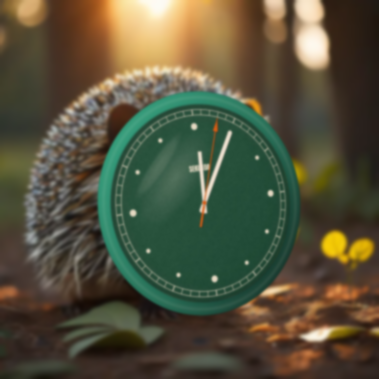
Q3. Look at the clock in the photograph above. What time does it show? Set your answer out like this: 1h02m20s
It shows 12h05m03s
